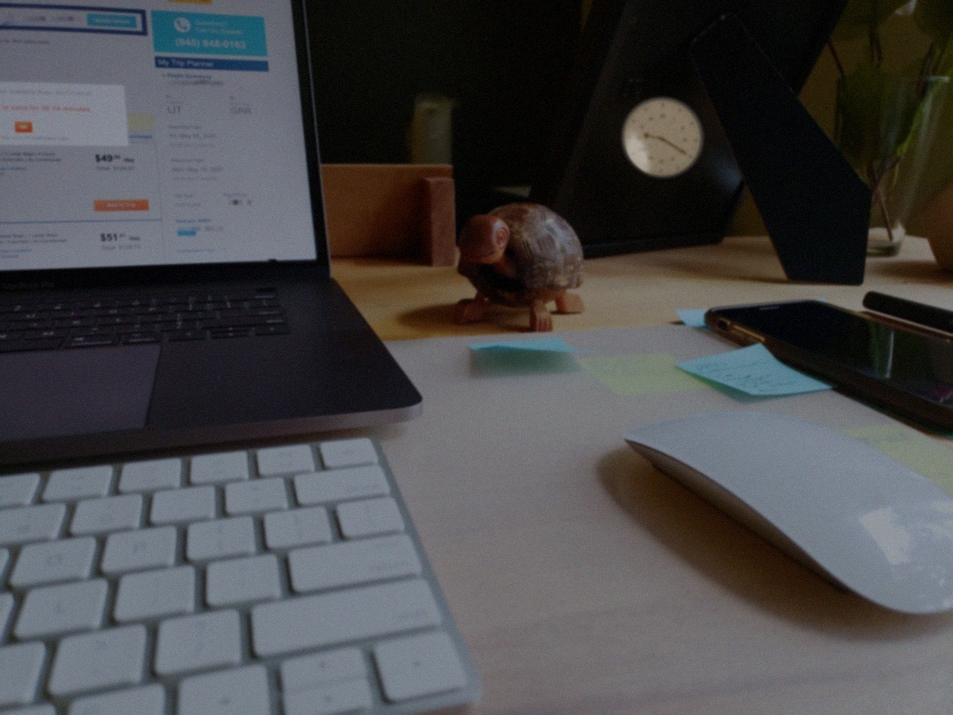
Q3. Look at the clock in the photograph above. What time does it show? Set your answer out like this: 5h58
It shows 9h20
